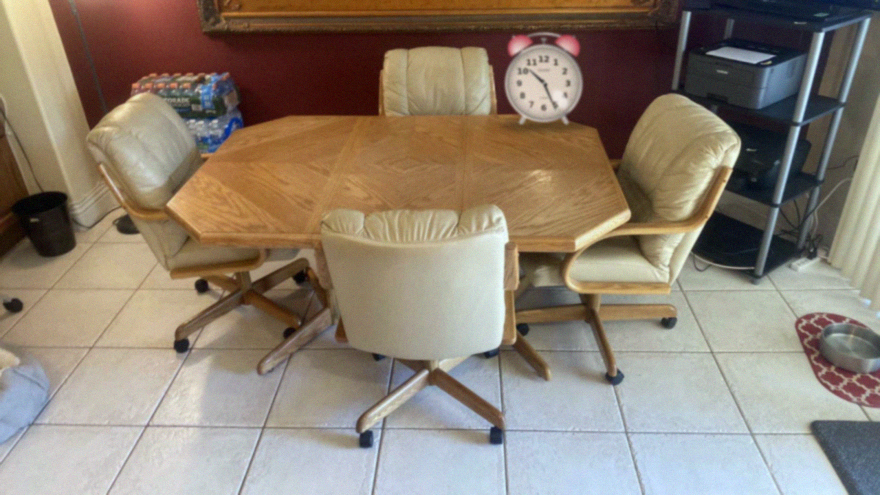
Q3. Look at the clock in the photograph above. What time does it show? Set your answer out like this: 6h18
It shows 10h26
